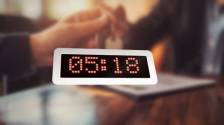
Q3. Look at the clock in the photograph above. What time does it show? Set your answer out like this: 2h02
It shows 5h18
